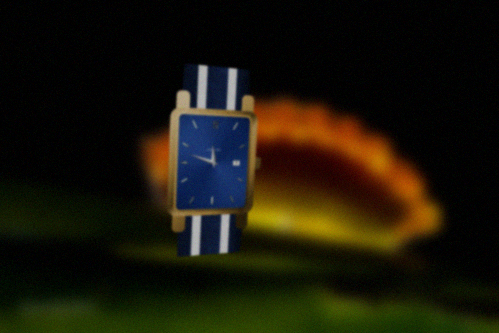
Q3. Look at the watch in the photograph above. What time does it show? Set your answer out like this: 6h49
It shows 11h48
